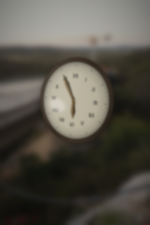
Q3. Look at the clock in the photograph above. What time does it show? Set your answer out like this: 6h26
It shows 5h55
